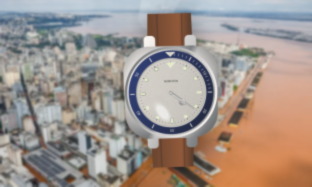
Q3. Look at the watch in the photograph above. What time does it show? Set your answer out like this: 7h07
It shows 4h21
